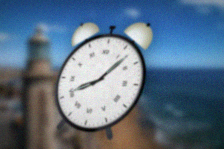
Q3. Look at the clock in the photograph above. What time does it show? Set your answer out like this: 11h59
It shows 8h07
